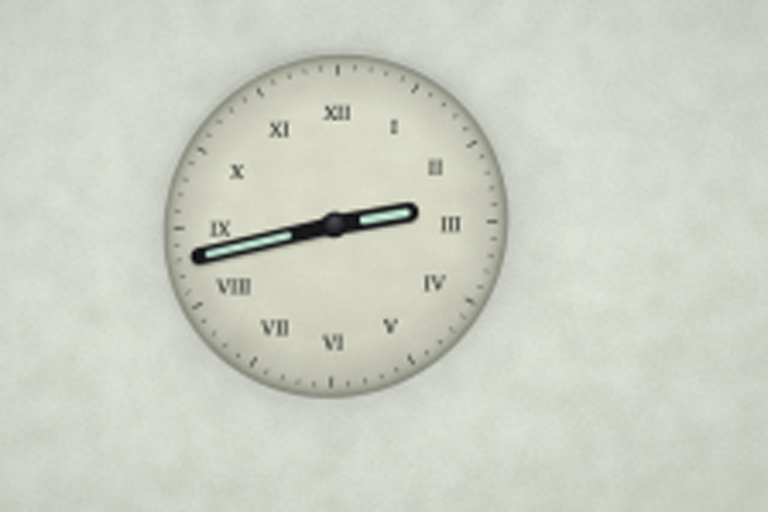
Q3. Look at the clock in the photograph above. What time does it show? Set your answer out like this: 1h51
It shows 2h43
